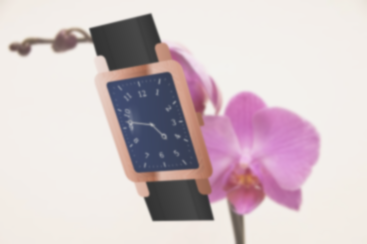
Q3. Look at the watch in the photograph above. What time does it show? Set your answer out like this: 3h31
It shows 4h47
